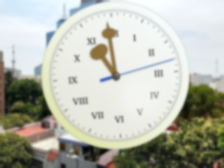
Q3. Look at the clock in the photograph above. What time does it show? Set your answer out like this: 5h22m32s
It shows 10h59m13s
